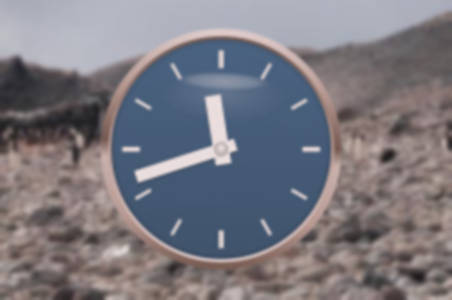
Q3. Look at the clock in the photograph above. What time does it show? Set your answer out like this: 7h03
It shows 11h42
